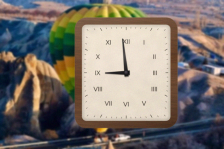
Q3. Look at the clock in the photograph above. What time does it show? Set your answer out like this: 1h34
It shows 8h59
